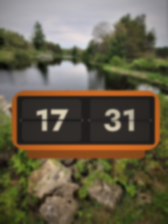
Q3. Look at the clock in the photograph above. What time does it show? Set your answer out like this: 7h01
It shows 17h31
